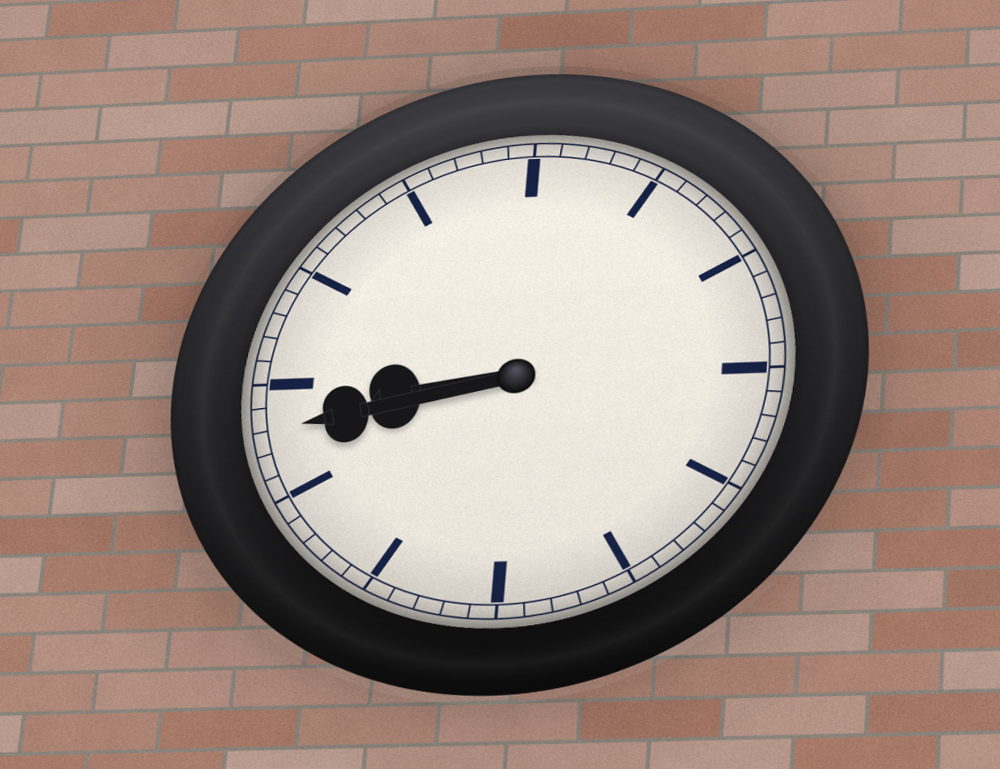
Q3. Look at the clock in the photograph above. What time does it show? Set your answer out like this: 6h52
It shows 8h43
